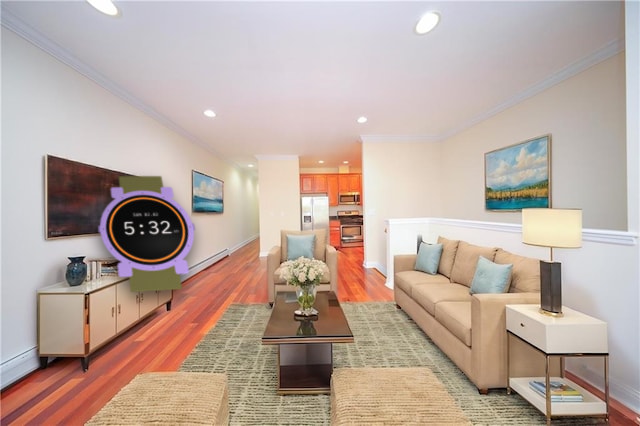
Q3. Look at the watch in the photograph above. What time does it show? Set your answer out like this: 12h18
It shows 5h32
